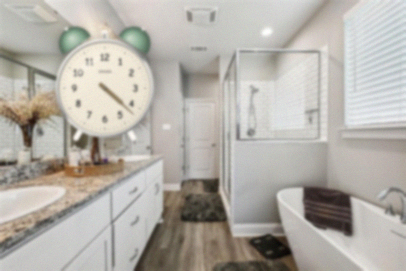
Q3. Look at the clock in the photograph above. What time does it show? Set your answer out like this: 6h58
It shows 4h22
